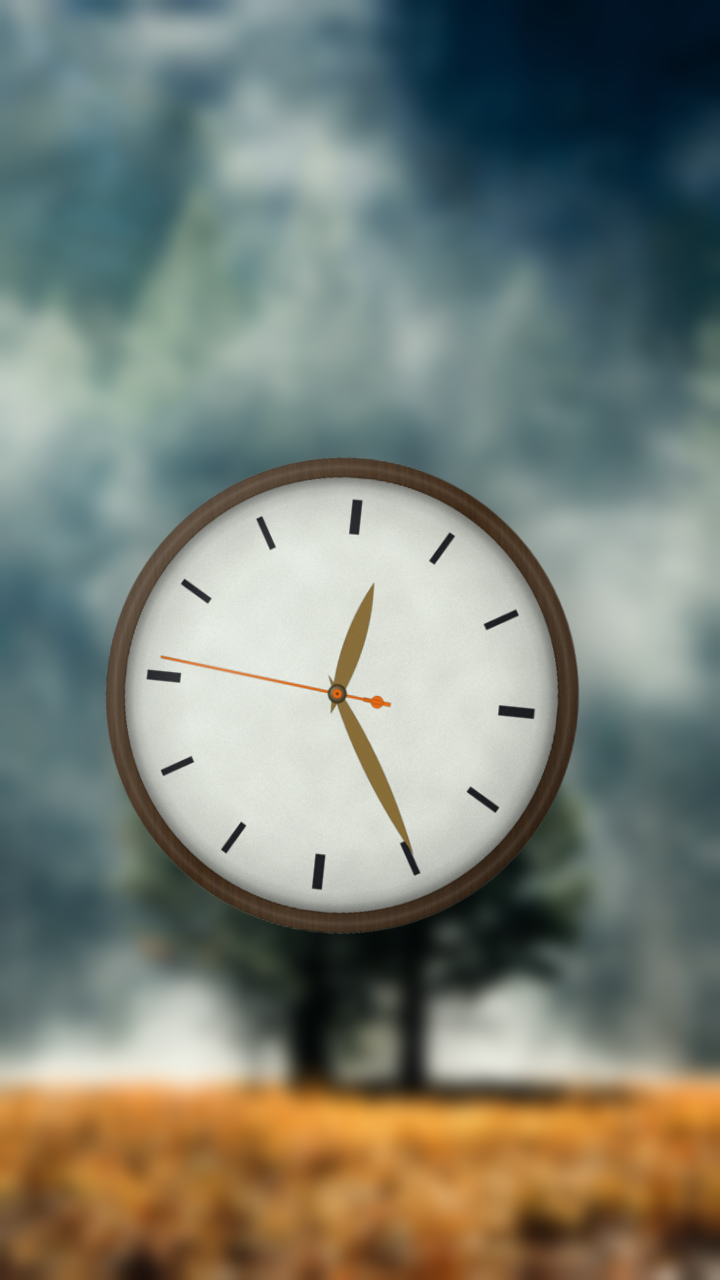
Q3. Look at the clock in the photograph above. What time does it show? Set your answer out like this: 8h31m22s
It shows 12h24m46s
